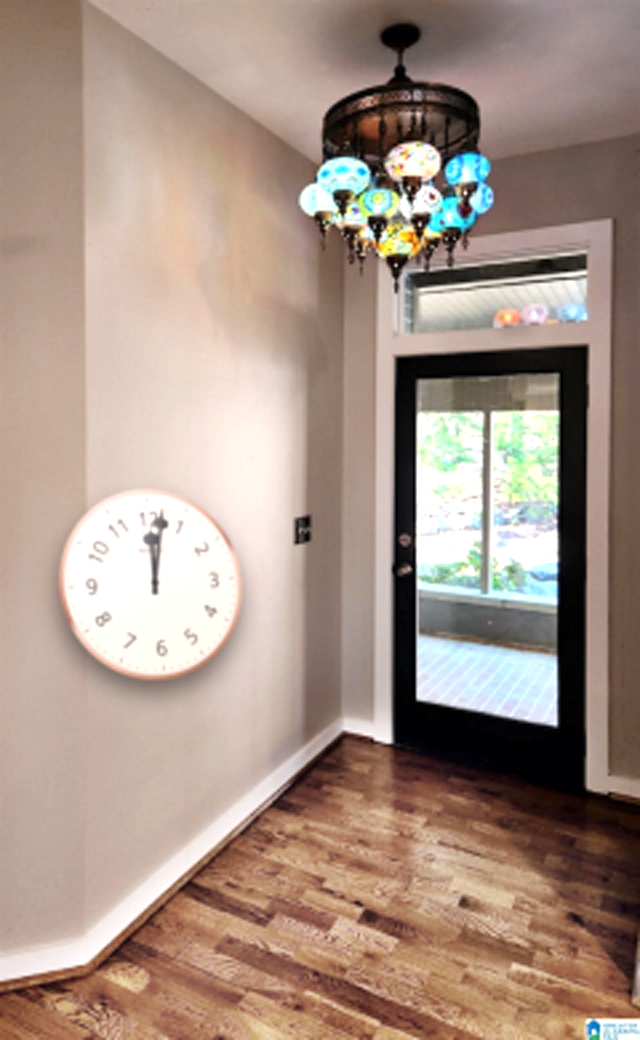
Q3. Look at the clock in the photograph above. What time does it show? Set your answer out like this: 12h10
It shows 12h02
